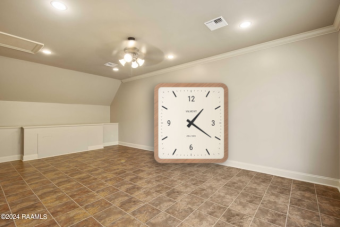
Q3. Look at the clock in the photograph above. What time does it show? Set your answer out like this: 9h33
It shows 1h21
